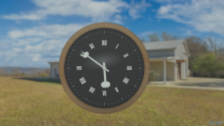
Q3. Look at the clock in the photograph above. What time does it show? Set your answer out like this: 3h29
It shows 5h51
